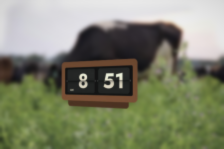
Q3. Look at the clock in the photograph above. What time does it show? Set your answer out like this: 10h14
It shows 8h51
